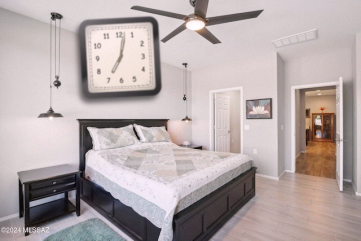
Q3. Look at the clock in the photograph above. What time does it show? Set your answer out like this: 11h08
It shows 7h02
